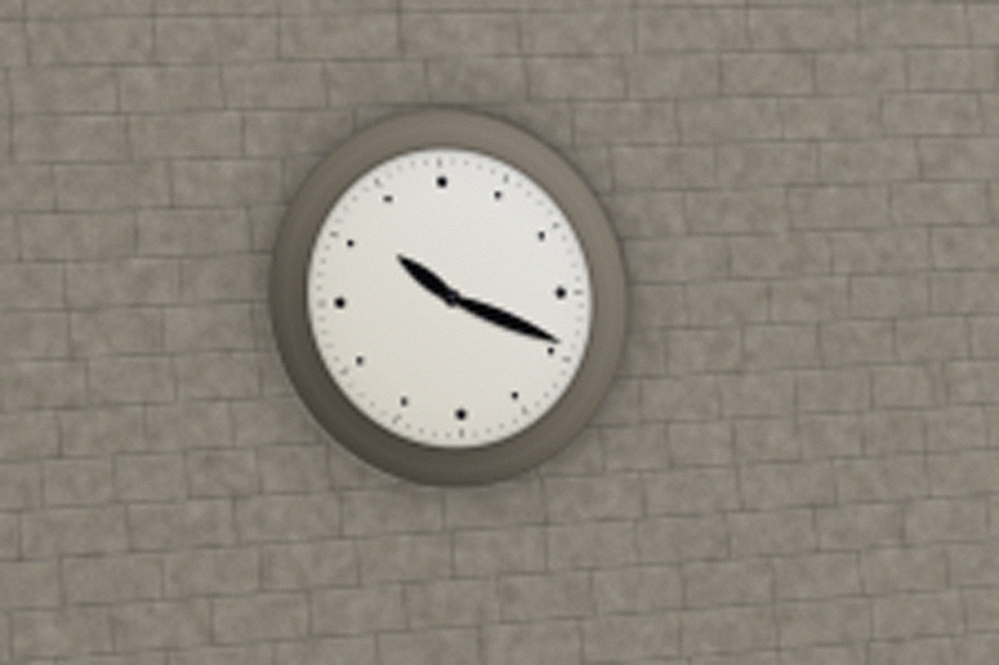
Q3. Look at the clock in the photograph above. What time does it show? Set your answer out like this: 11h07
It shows 10h19
